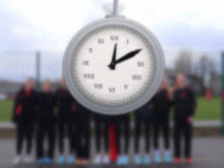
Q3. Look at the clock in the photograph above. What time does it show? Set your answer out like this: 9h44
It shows 12h10
